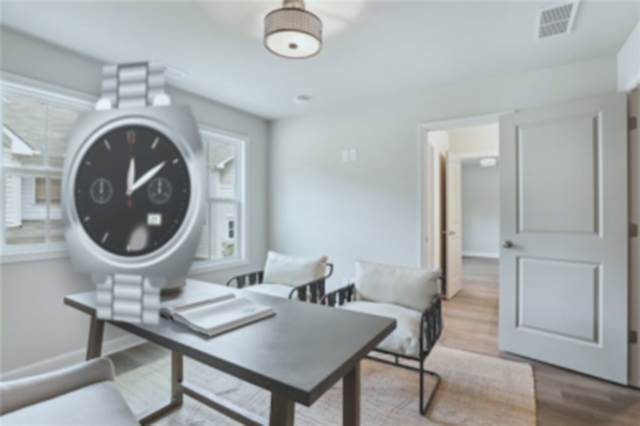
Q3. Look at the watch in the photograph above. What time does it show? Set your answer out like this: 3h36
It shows 12h09
